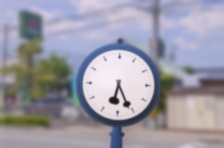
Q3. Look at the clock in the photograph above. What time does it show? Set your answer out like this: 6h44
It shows 6h26
